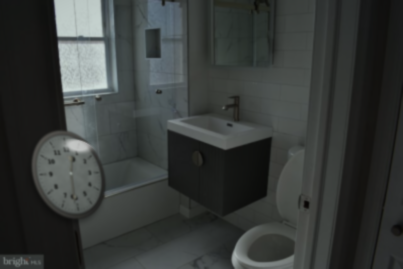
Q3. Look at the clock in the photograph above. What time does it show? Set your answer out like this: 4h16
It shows 12h31
